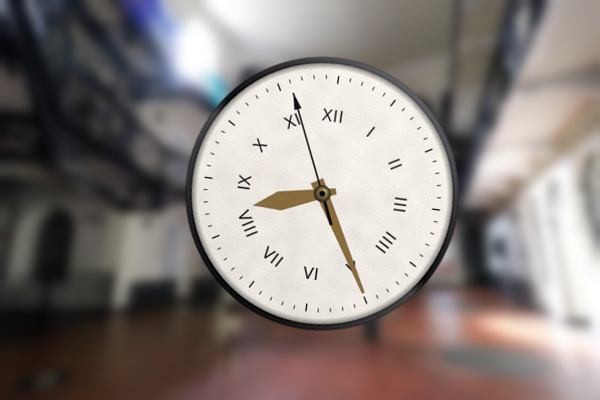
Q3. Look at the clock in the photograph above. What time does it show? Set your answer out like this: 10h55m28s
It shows 8h24m56s
